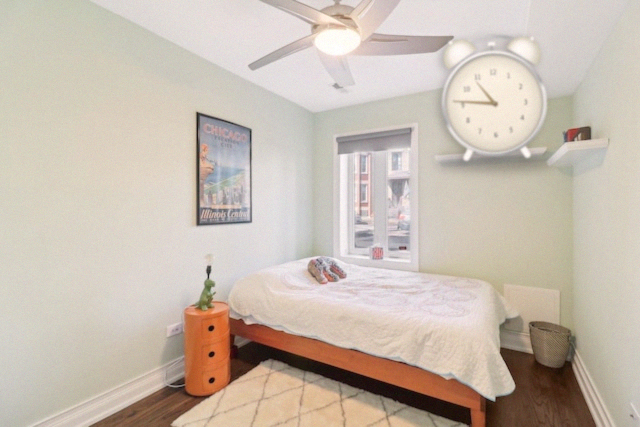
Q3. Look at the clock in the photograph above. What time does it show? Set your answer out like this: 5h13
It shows 10h46
